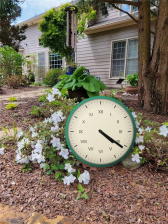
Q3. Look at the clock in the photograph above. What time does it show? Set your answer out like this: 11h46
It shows 4h21
